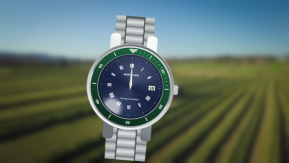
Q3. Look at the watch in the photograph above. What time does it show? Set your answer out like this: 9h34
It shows 12h00
